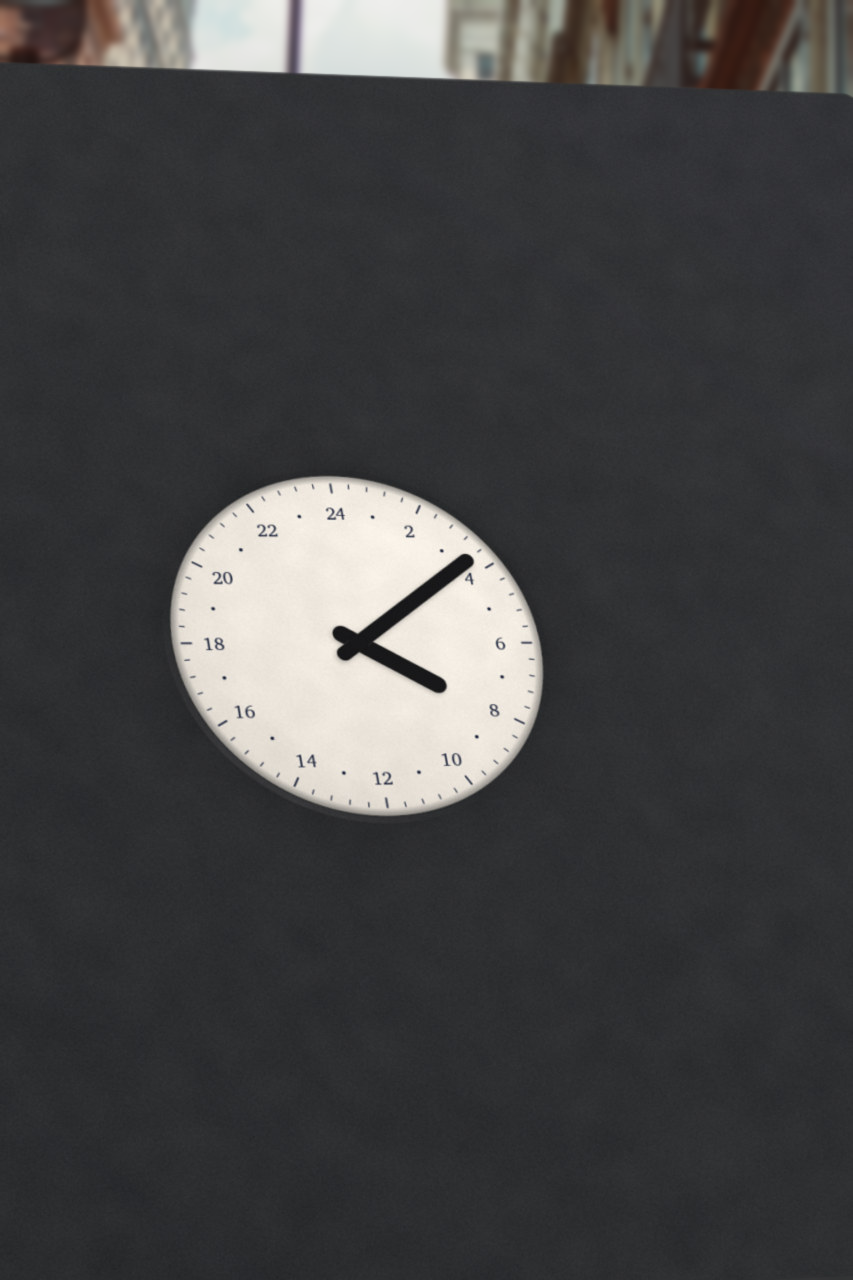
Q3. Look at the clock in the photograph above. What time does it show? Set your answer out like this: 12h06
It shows 8h09
